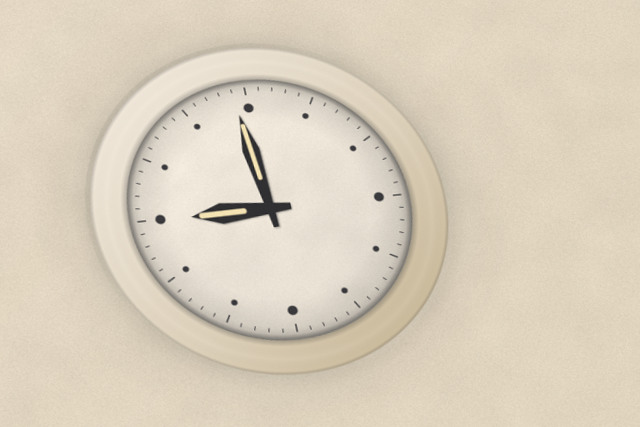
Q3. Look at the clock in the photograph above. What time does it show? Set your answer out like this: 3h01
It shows 8h59
